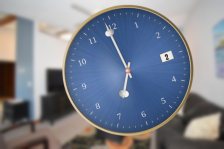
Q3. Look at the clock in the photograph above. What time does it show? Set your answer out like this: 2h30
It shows 6h59
